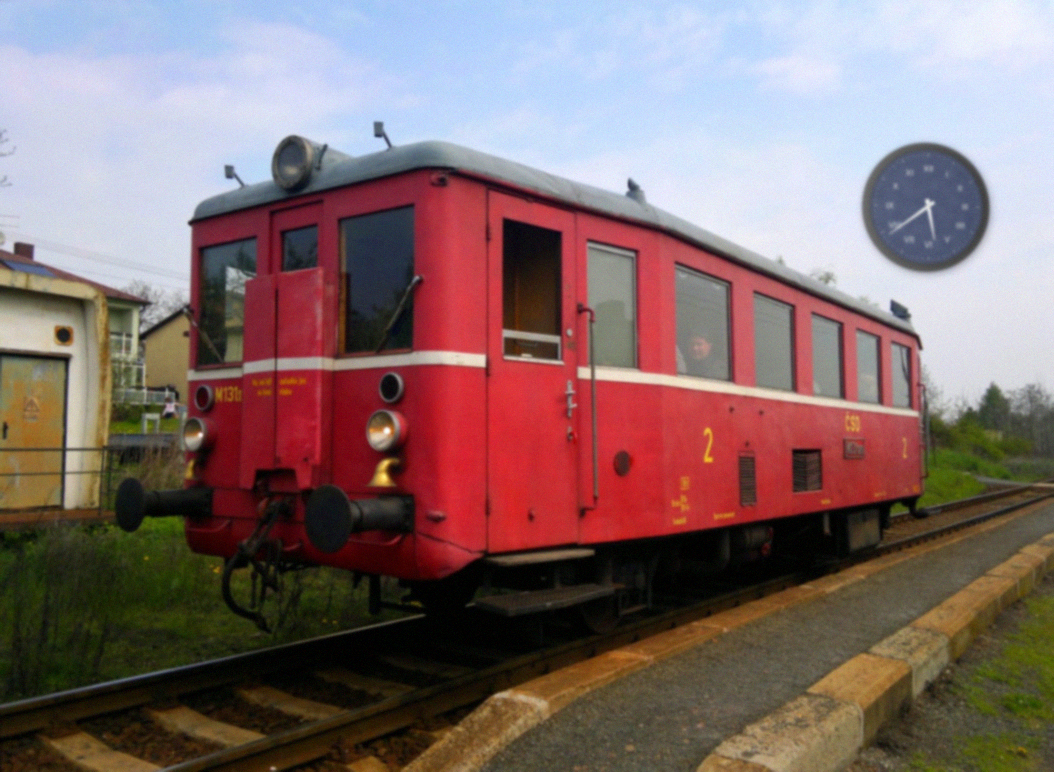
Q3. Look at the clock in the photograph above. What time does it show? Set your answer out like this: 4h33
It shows 5h39
